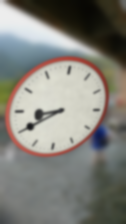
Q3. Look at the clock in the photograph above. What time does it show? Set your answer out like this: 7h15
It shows 8h40
